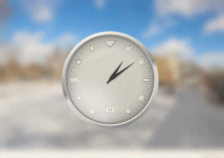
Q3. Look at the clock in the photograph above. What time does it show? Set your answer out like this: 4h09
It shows 1h09
